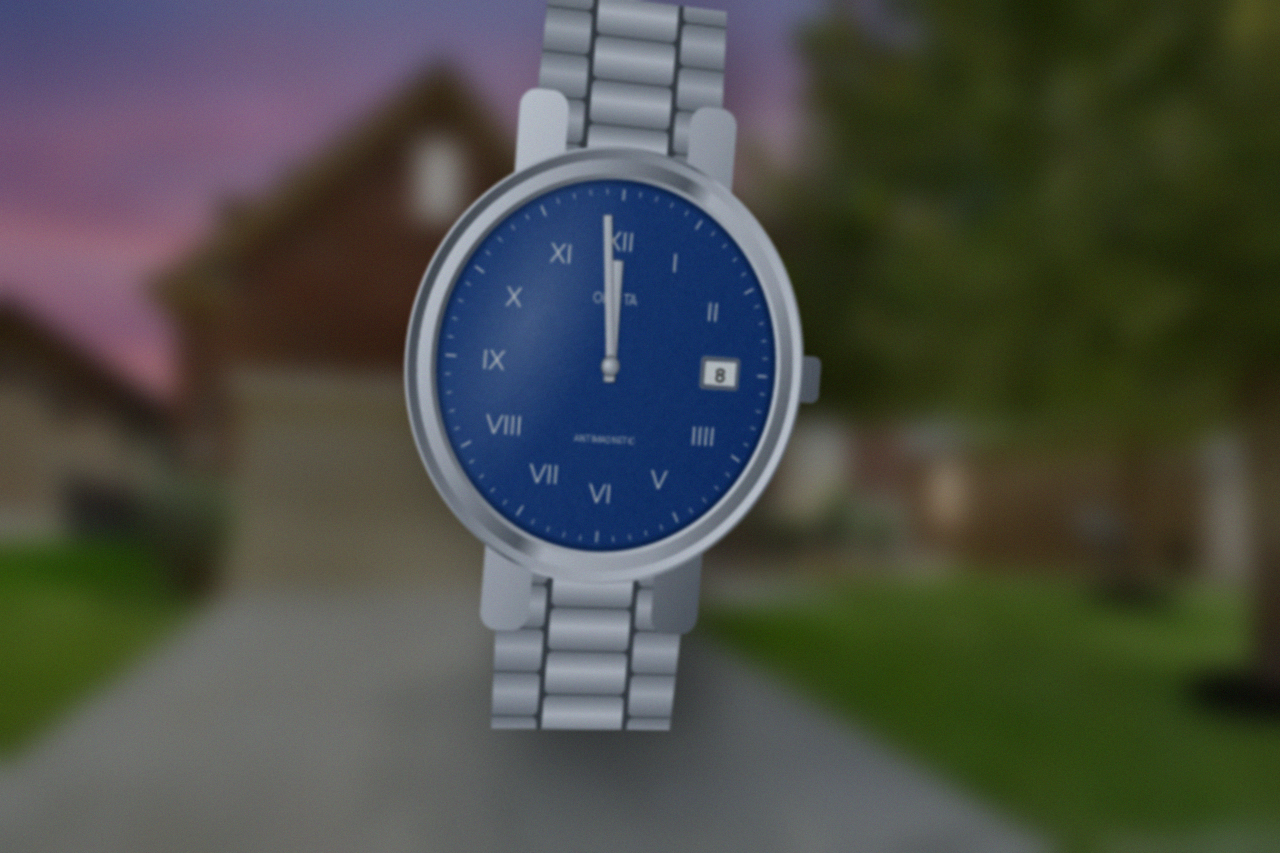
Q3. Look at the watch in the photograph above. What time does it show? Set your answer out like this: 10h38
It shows 11h59
